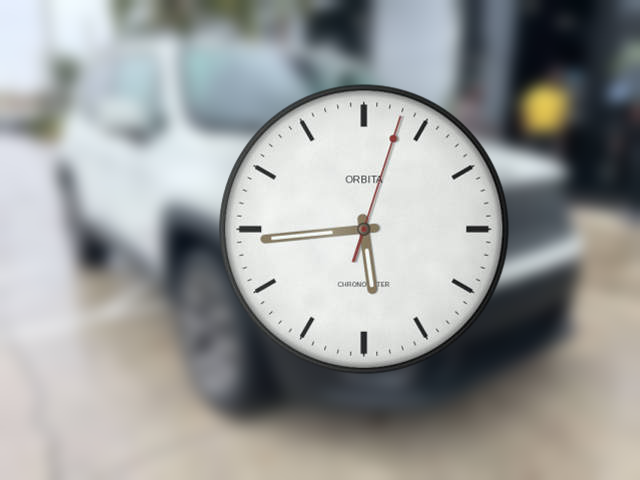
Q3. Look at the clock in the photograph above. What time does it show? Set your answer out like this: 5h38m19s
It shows 5h44m03s
